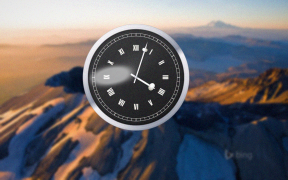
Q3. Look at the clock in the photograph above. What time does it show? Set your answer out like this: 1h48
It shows 4h03
